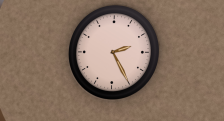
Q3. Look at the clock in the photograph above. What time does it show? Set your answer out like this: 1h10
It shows 2h25
